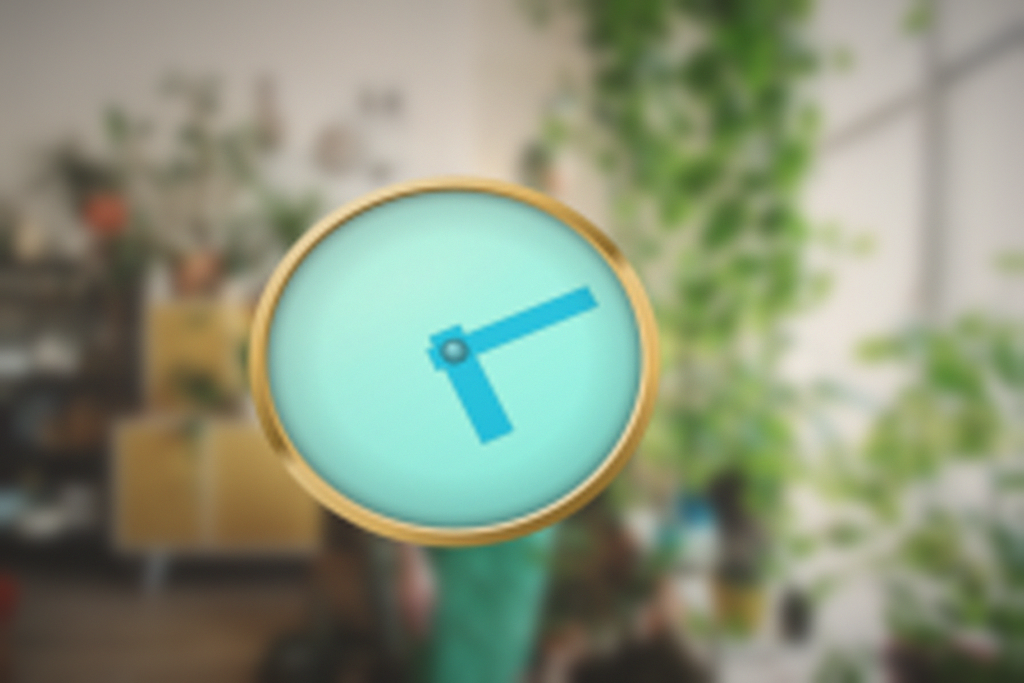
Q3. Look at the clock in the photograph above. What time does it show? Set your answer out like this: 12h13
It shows 5h11
